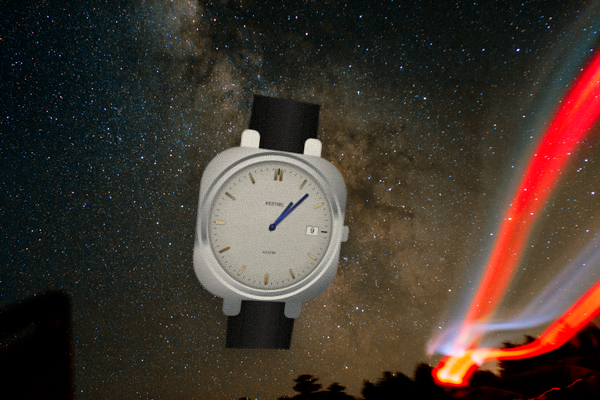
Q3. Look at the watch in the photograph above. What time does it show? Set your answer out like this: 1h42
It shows 1h07
